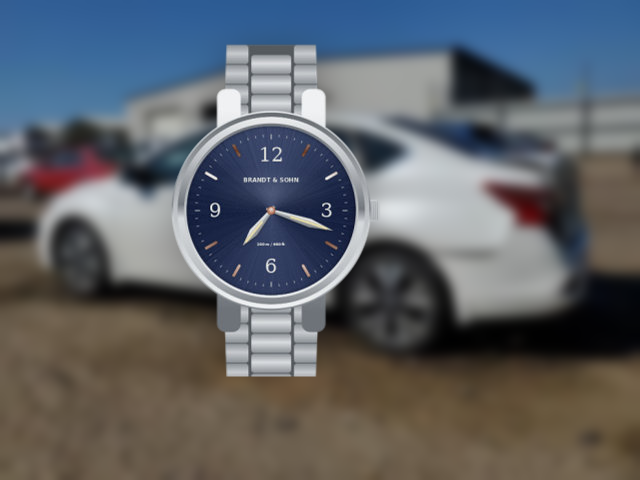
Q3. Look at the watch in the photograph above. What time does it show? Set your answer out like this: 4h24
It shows 7h18
